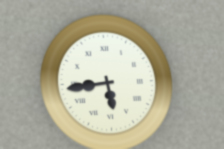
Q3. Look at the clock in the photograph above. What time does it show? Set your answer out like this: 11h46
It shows 5h44
